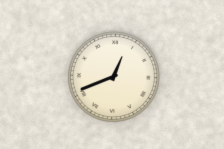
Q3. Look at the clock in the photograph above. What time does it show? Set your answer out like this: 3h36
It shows 12h41
